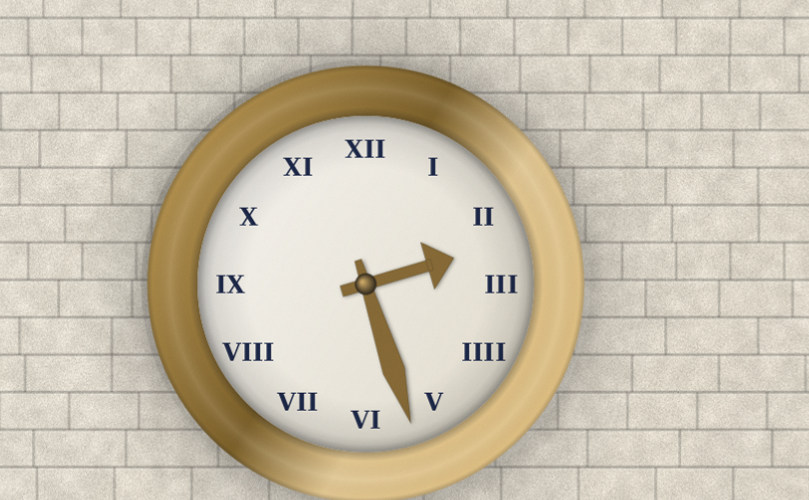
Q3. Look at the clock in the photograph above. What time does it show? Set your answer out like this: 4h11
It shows 2h27
